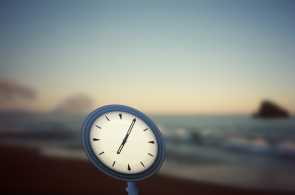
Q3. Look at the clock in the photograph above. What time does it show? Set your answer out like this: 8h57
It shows 7h05
